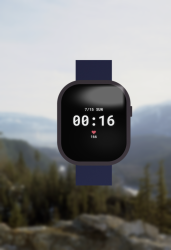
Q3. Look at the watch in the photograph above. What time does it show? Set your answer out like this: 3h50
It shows 0h16
